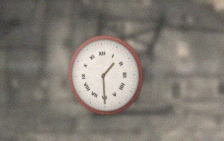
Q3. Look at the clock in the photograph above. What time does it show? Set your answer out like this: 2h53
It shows 1h30
